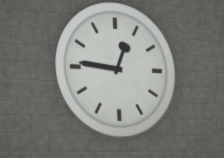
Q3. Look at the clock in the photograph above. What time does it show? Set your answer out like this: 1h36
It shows 12h46
